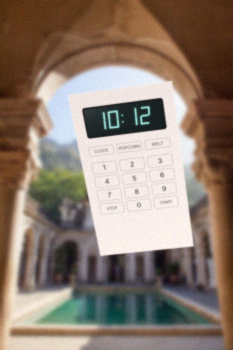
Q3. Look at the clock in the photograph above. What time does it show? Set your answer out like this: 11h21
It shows 10h12
